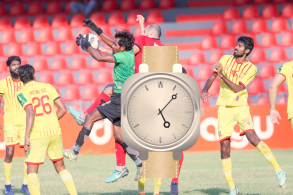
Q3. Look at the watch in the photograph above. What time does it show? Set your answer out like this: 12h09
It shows 5h07
